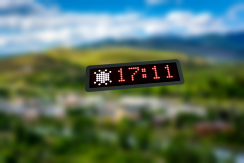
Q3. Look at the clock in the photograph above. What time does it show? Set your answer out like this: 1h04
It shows 17h11
